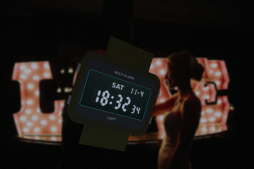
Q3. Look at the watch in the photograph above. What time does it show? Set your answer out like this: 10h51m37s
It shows 18h32m34s
